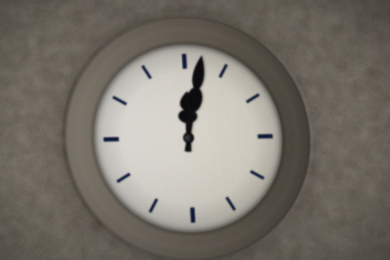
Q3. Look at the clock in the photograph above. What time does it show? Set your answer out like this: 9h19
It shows 12h02
